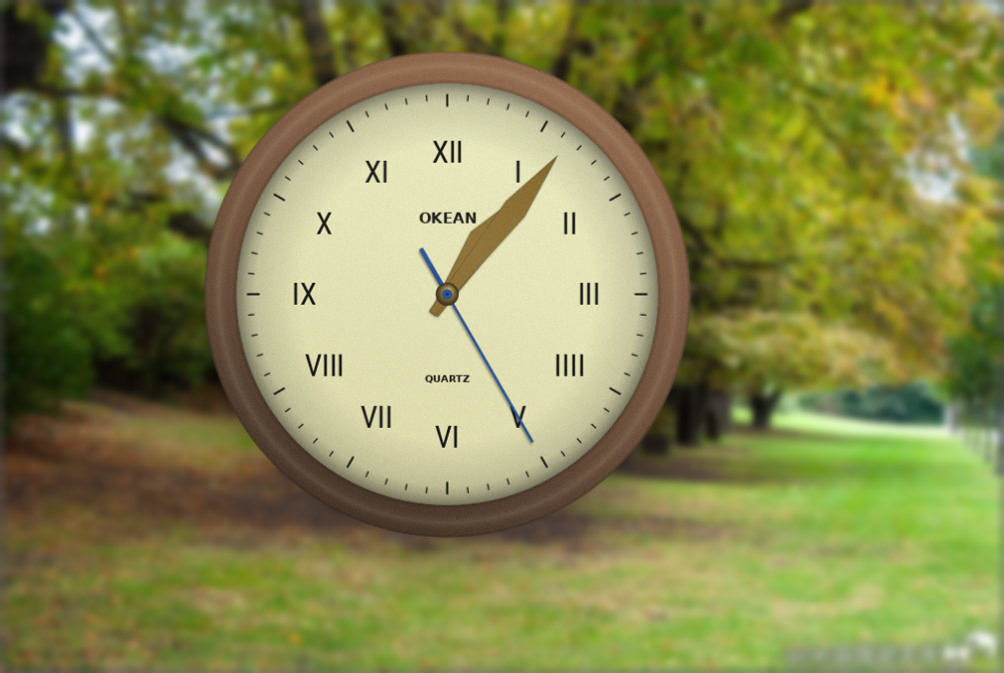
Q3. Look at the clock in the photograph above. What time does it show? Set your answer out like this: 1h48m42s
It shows 1h06m25s
